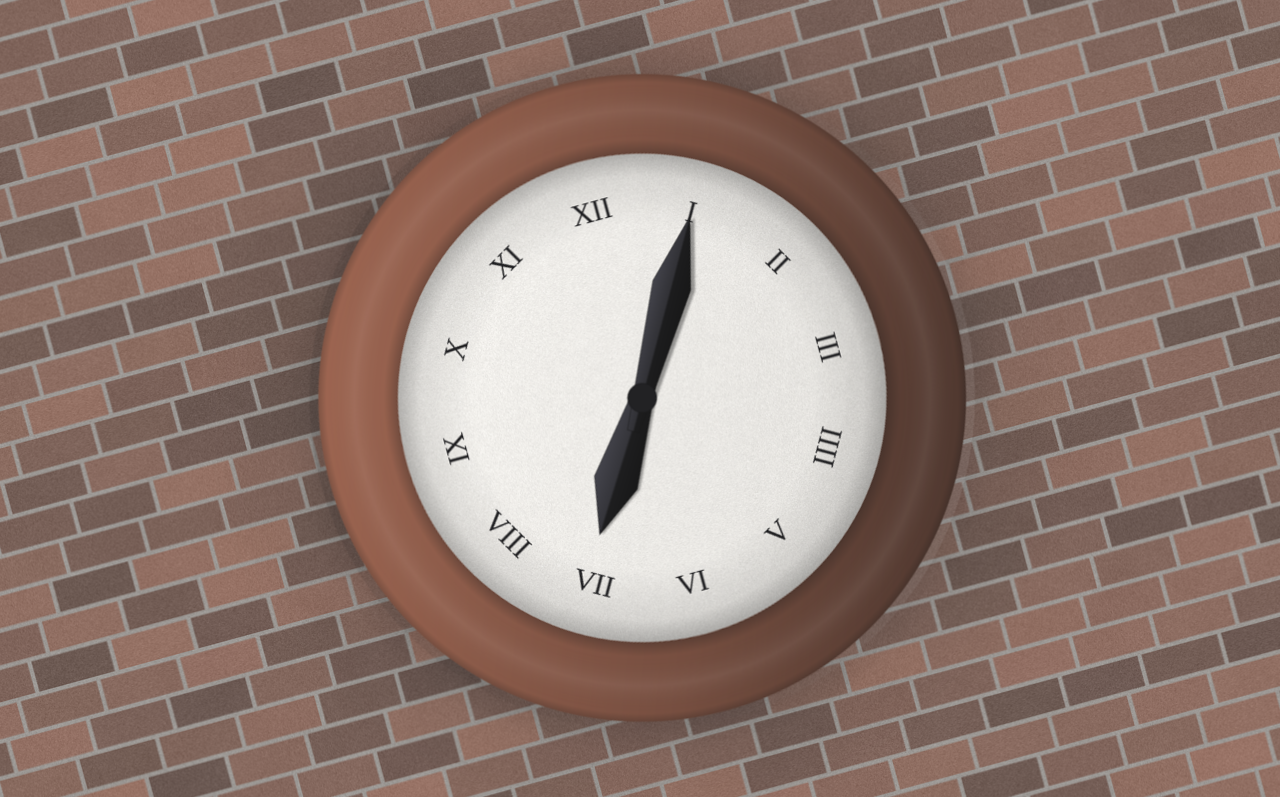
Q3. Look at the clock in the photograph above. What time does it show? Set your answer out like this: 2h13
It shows 7h05
